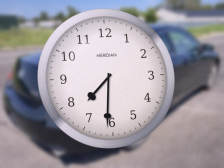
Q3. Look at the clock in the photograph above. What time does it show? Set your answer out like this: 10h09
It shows 7h31
